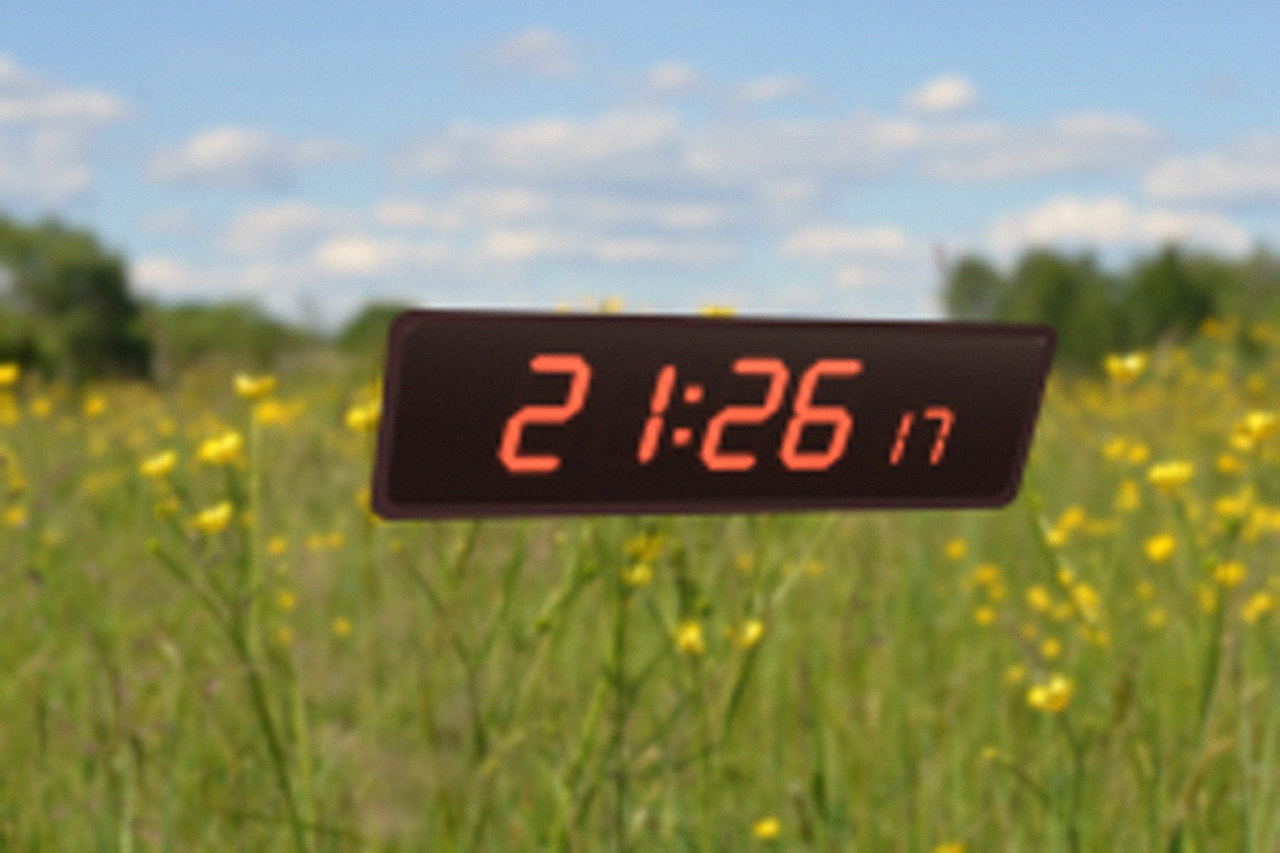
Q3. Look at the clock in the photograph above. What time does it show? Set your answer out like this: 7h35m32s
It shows 21h26m17s
